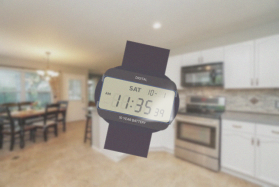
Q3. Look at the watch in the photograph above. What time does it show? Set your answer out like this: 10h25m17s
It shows 11h35m39s
